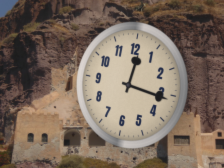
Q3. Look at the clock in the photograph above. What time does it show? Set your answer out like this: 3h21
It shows 12h16
